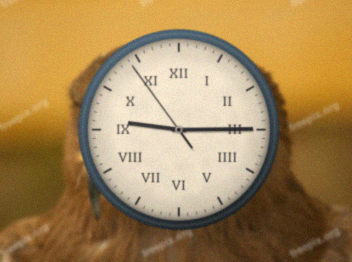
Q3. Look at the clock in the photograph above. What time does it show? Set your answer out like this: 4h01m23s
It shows 9h14m54s
